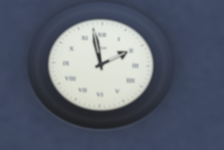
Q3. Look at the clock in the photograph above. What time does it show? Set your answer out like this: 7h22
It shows 1h58
